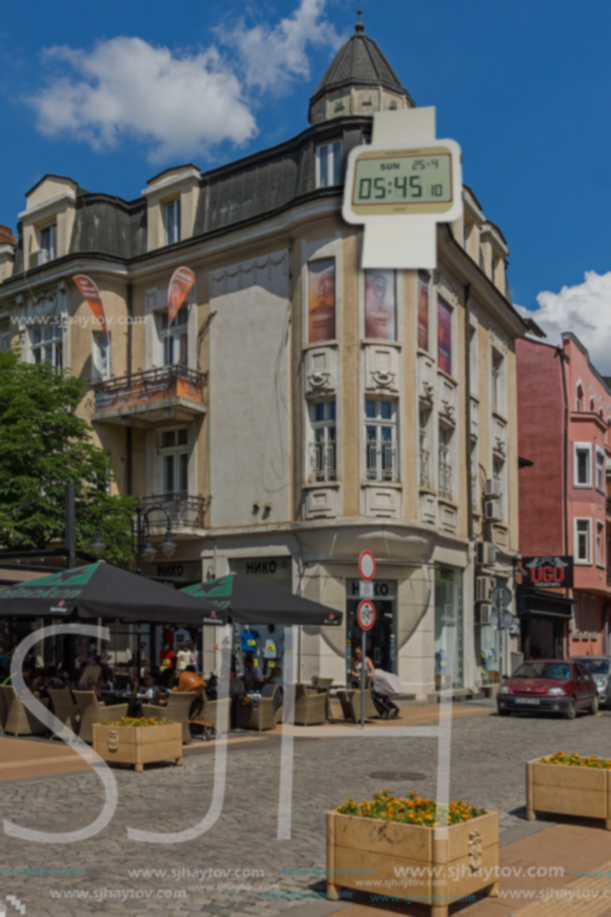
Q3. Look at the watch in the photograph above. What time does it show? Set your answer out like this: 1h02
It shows 5h45
